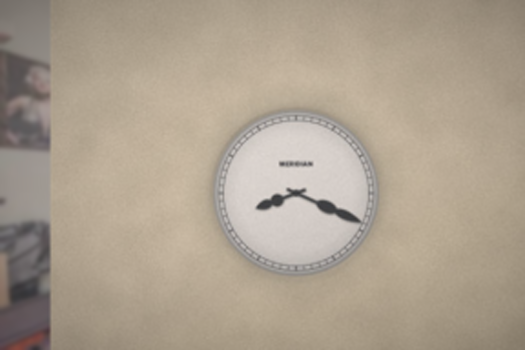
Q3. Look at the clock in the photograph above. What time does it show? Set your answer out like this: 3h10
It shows 8h19
